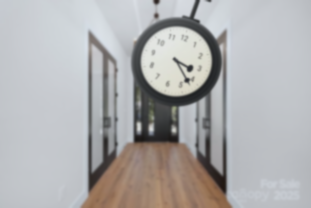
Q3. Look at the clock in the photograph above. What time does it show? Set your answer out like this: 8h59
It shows 3h22
